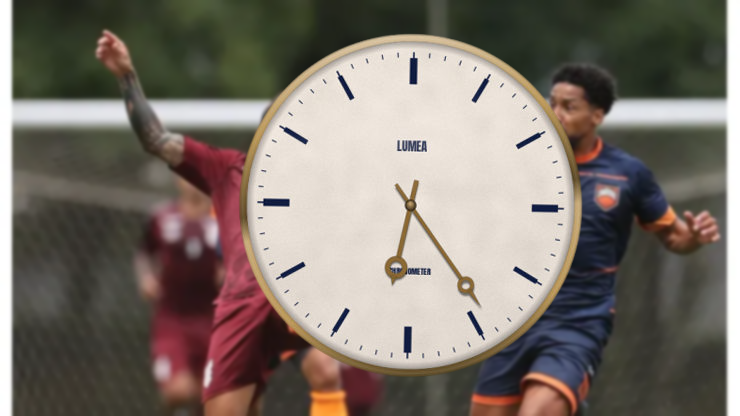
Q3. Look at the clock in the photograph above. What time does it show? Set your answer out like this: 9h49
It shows 6h24
